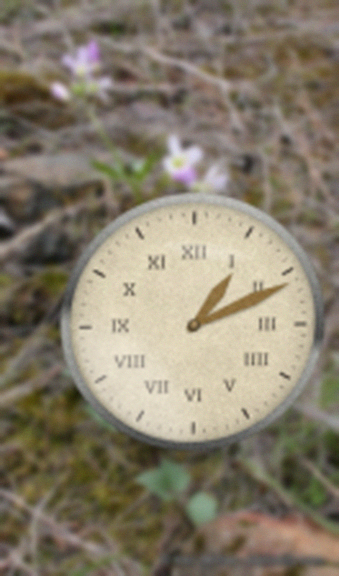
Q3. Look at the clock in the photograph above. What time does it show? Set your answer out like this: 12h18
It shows 1h11
